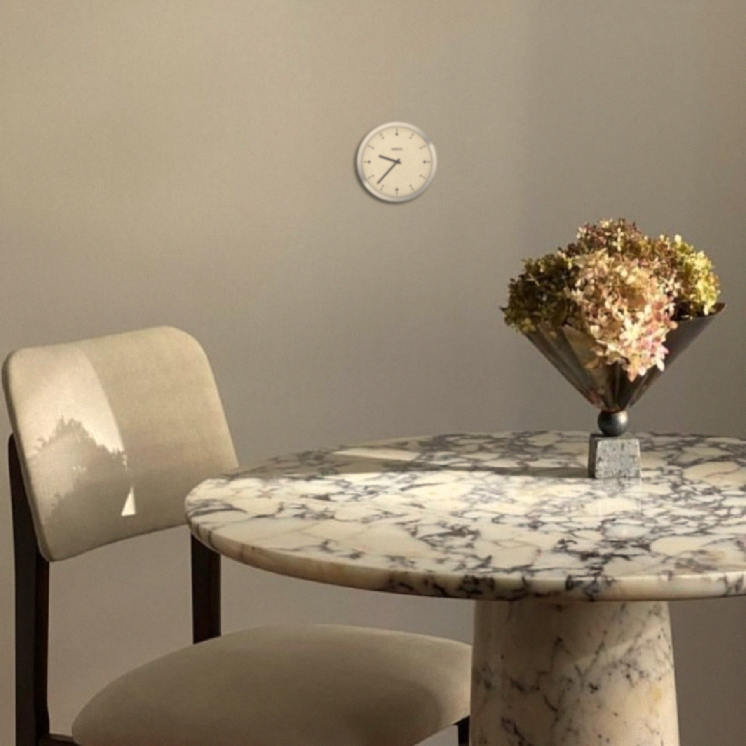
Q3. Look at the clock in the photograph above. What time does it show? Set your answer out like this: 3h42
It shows 9h37
